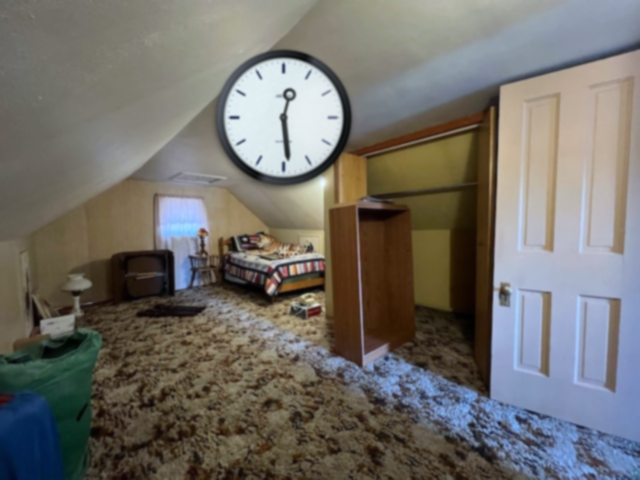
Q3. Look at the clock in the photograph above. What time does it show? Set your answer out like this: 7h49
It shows 12h29
